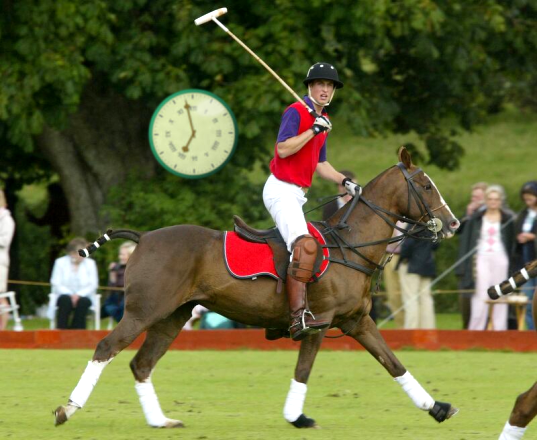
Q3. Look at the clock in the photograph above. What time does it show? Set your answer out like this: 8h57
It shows 6h58
